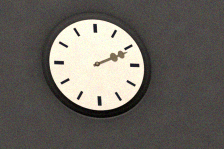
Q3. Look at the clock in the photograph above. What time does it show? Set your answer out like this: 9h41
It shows 2h11
